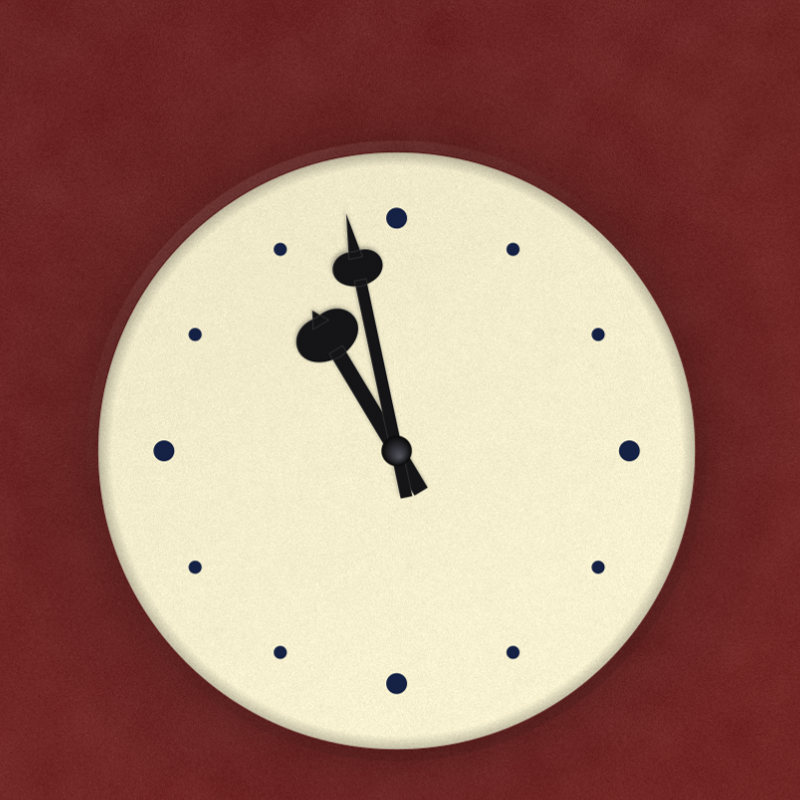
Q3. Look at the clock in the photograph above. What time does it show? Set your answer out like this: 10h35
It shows 10h58
